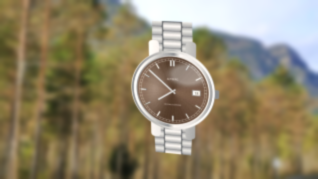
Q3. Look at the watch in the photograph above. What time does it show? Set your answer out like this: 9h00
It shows 7h52
